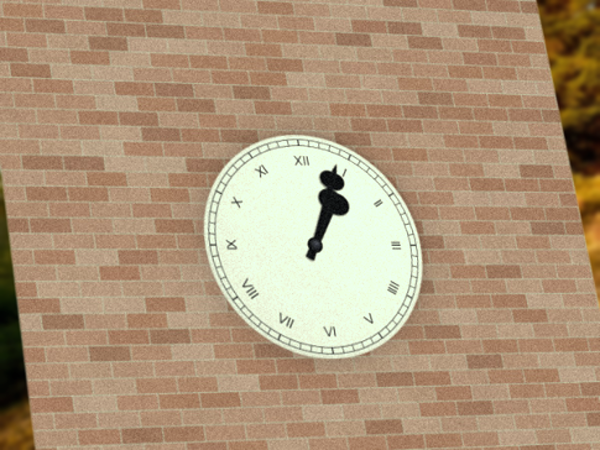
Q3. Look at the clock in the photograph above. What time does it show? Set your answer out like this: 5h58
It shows 1h04
